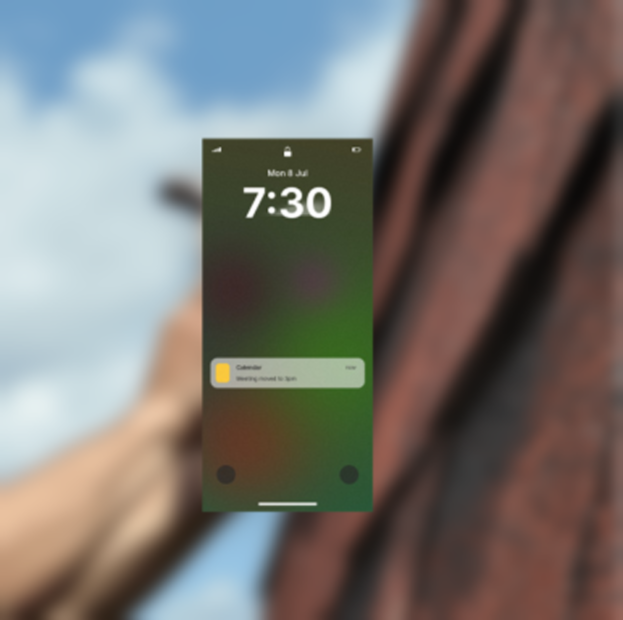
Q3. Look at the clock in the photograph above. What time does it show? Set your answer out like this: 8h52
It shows 7h30
